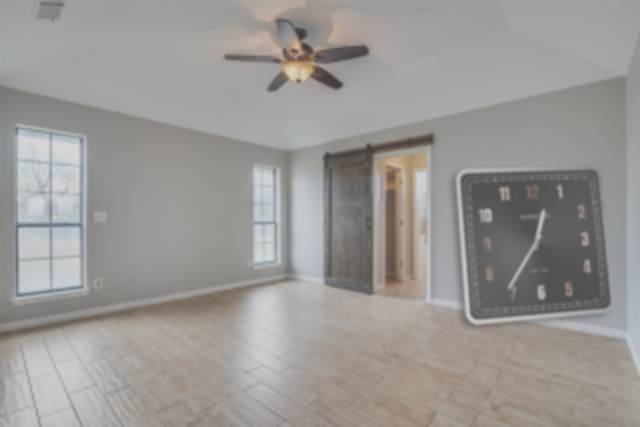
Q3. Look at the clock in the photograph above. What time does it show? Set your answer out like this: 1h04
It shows 12h36
